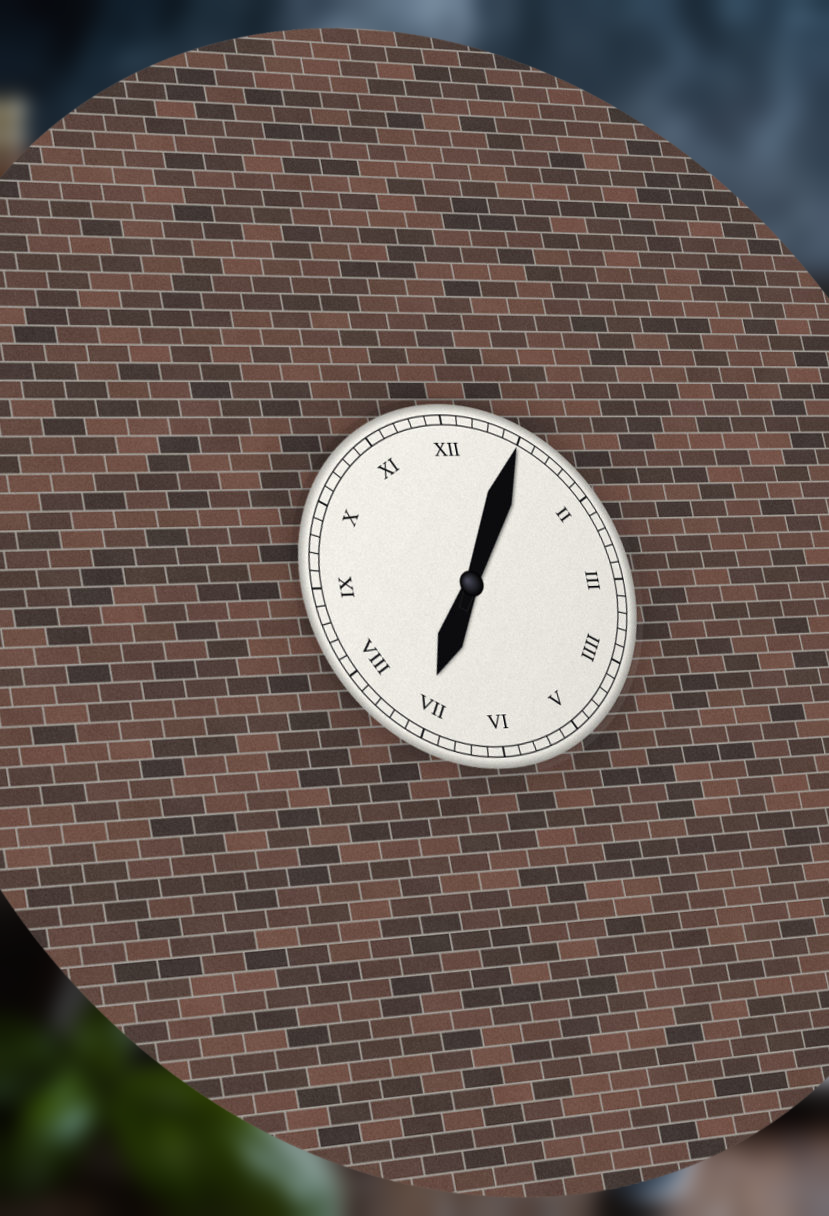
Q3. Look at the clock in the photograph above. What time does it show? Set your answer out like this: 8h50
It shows 7h05
